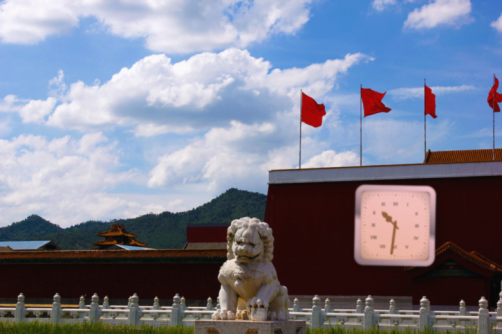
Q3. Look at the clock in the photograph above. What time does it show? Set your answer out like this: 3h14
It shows 10h31
